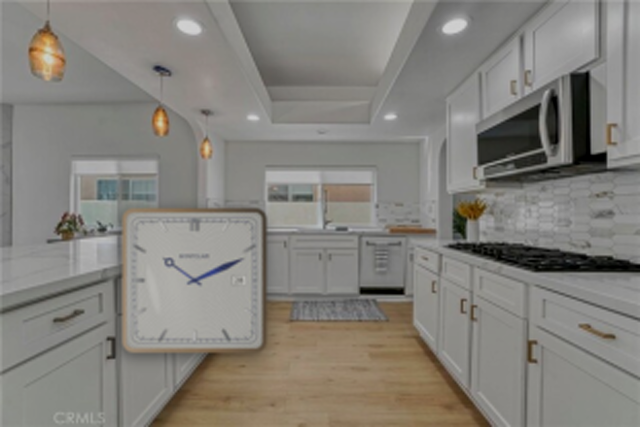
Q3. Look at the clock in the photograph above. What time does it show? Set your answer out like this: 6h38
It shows 10h11
